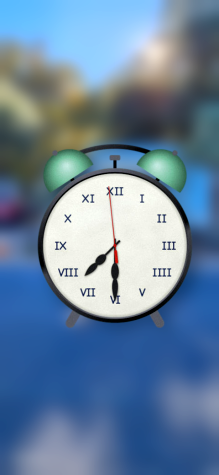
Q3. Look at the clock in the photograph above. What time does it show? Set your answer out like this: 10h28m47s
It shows 7h29m59s
